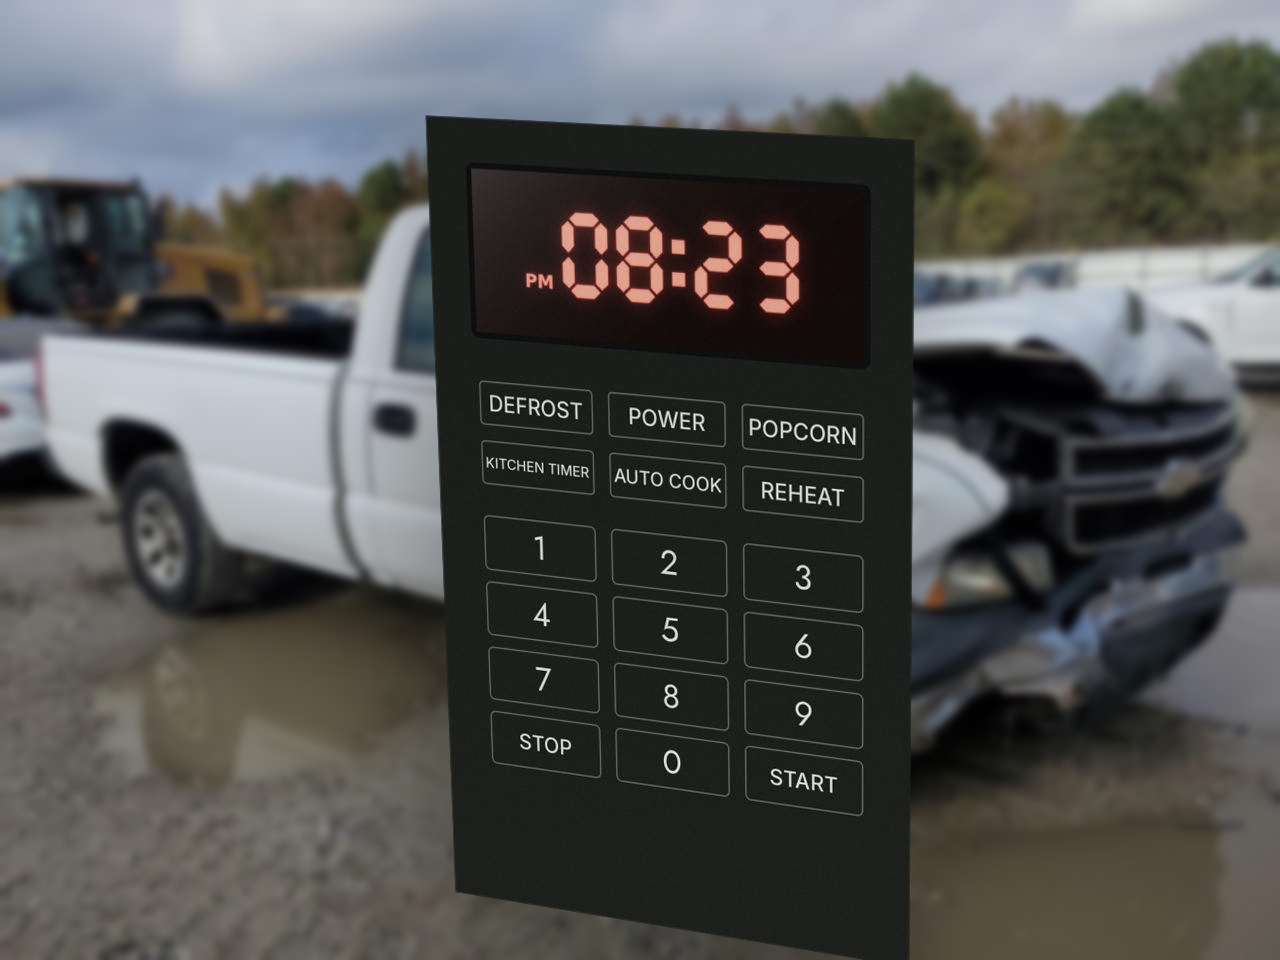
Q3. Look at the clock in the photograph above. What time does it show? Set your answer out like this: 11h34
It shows 8h23
